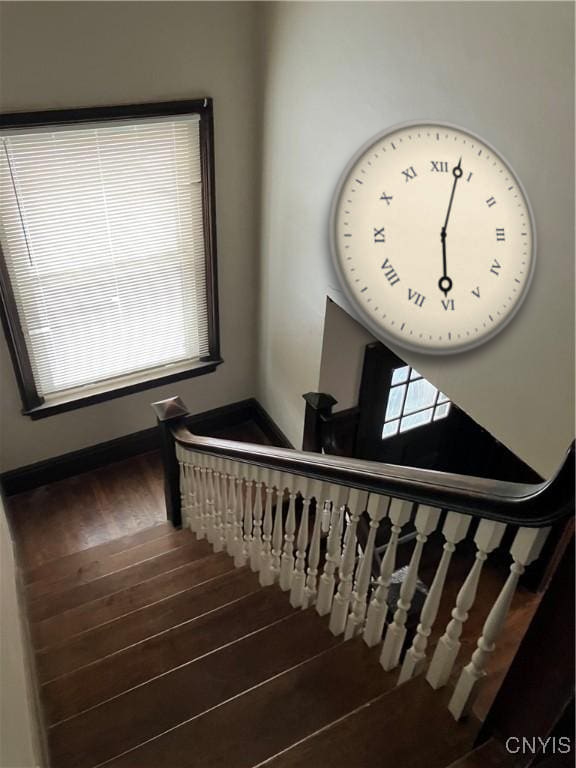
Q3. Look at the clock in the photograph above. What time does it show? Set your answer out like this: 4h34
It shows 6h03
